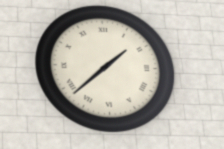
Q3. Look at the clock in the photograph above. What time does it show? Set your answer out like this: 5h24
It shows 1h38
